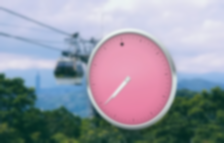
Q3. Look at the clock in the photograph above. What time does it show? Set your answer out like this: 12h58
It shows 7h39
